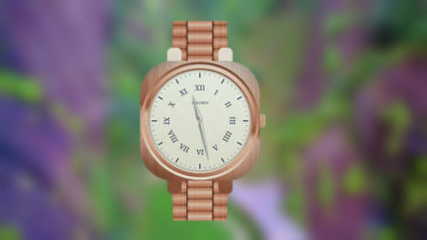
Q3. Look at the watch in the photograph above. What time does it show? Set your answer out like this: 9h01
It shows 11h28
